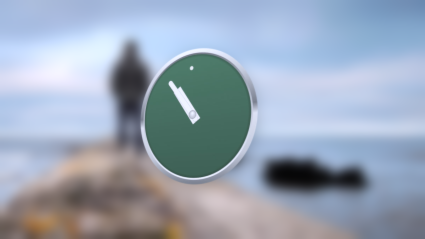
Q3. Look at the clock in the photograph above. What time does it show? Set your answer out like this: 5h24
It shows 10h54
